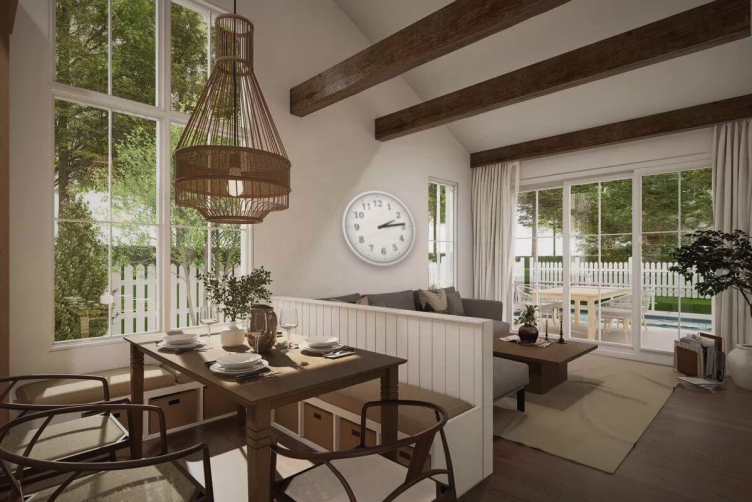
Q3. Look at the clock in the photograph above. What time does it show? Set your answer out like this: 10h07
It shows 2h14
